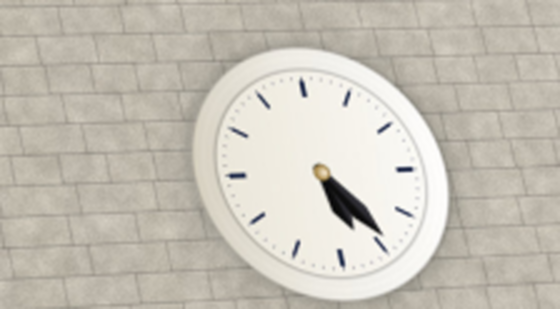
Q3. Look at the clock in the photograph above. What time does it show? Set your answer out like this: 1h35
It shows 5h24
